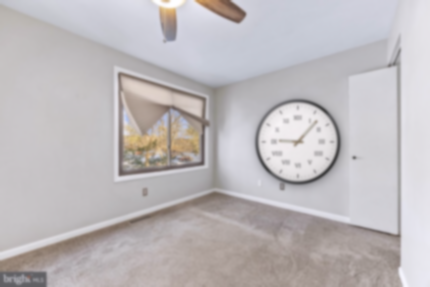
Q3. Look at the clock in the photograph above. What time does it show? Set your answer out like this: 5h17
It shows 9h07
